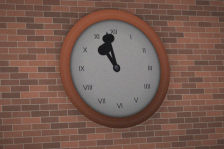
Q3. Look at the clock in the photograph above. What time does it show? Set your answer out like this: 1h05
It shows 10h58
